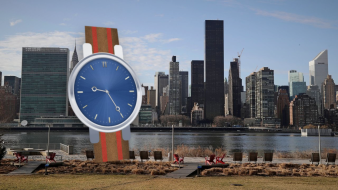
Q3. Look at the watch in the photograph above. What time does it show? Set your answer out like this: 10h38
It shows 9h25
